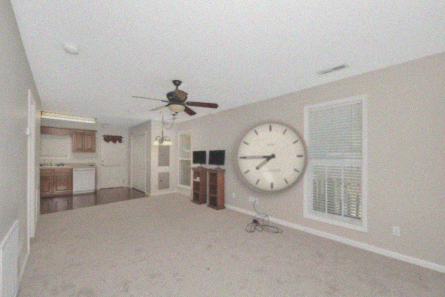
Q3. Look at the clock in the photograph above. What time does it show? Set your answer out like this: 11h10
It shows 7h45
